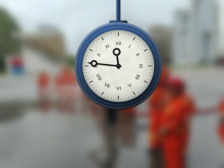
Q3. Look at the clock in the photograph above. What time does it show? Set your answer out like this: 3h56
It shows 11h46
